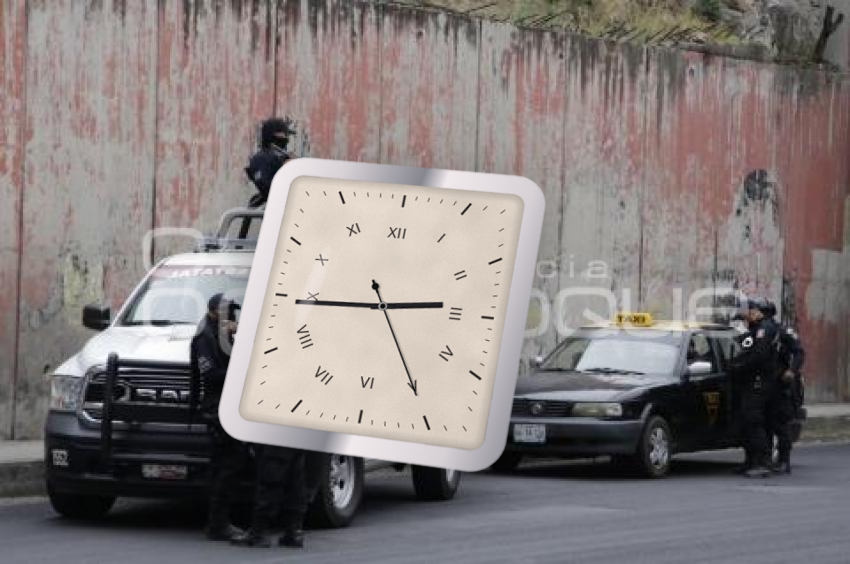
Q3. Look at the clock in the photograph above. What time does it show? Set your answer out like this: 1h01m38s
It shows 2h44m25s
